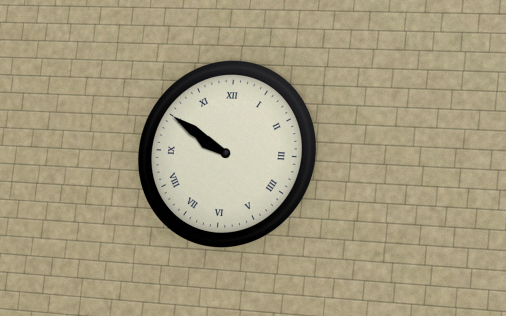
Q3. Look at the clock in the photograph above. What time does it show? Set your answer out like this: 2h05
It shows 9h50
